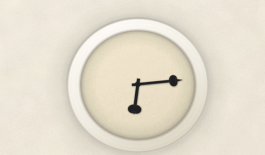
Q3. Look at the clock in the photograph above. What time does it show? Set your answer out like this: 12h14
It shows 6h14
